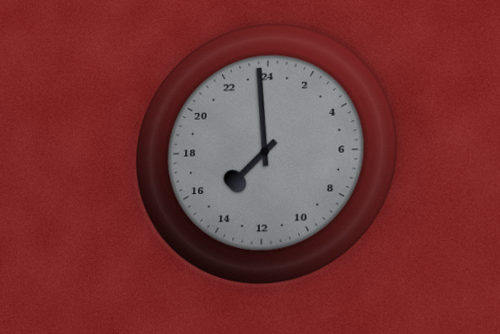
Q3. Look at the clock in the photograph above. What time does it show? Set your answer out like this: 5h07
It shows 14h59
